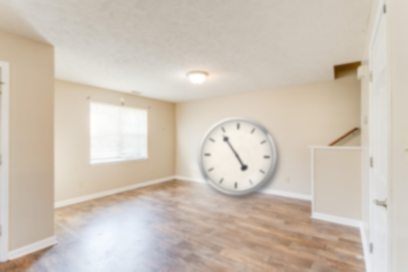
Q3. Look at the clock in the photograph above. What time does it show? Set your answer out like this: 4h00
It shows 4h54
